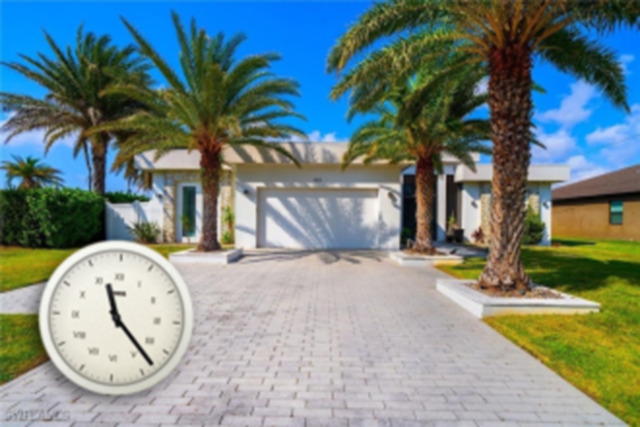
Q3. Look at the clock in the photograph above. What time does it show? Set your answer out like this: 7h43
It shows 11h23
